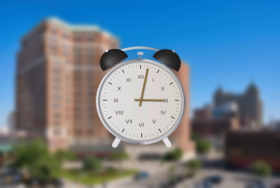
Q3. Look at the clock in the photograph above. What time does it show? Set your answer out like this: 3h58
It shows 3h02
